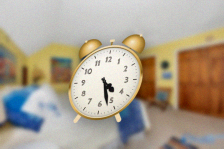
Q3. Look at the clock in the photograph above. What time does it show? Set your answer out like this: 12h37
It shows 4h27
